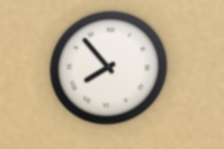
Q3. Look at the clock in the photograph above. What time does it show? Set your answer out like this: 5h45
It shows 7h53
